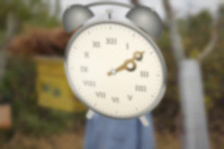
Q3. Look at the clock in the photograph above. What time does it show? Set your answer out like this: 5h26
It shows 2h09
